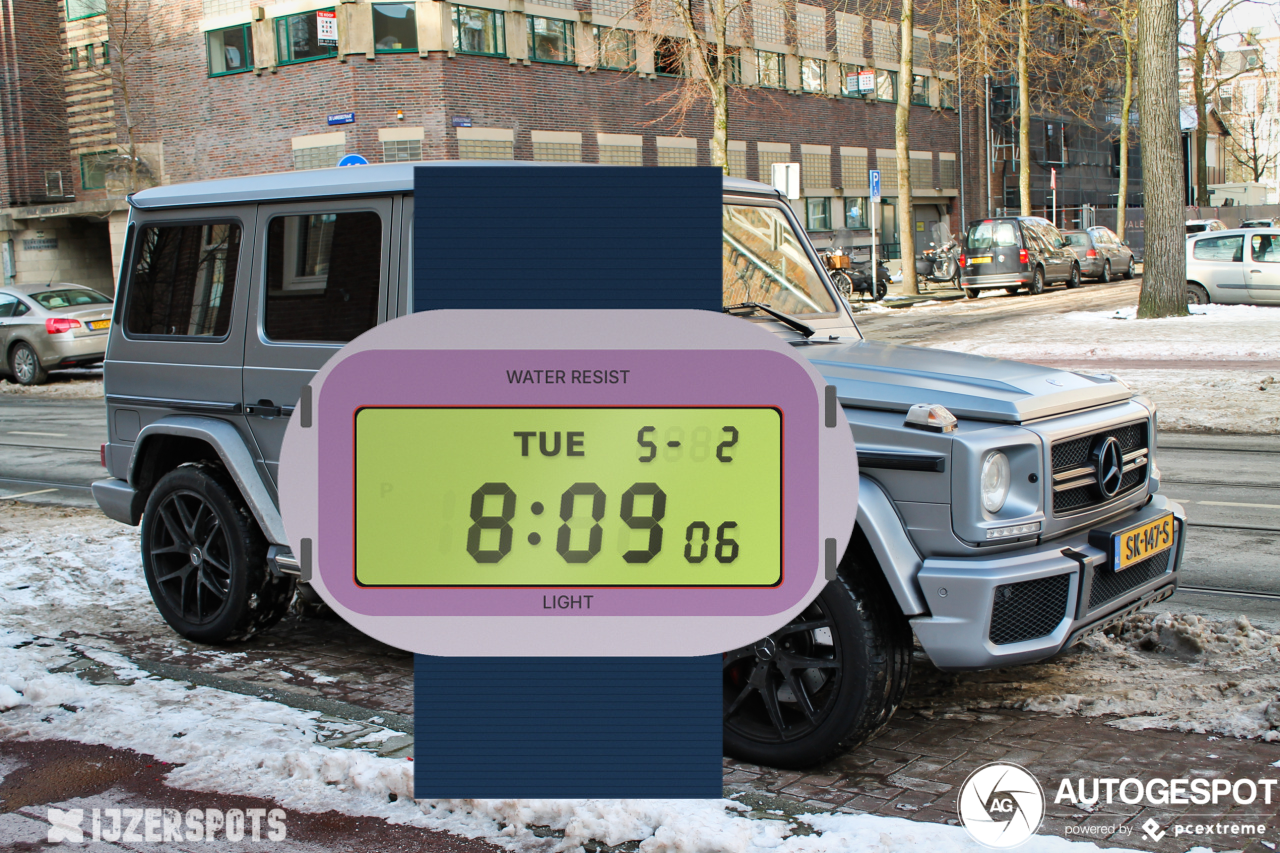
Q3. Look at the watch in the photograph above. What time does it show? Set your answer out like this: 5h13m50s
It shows 8h09m06s
